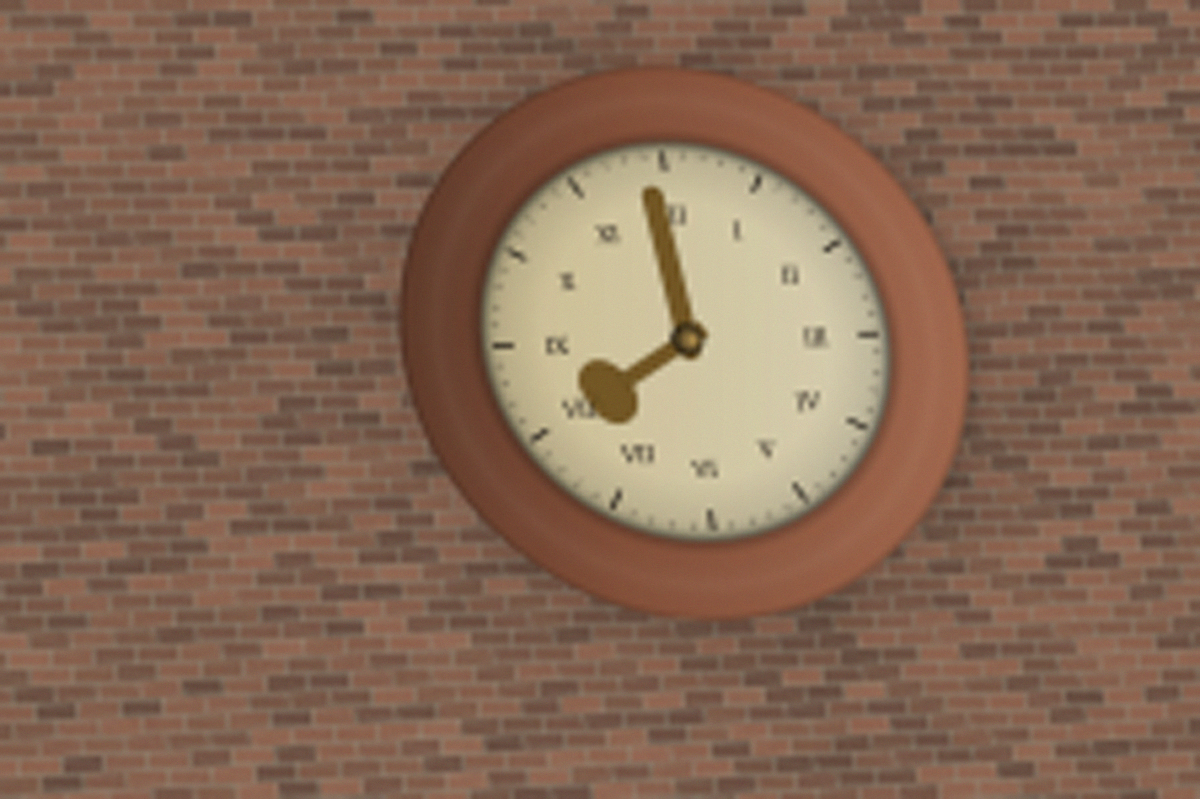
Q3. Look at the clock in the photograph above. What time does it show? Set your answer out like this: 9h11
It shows 7h59
